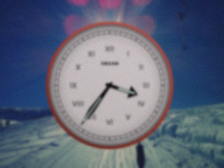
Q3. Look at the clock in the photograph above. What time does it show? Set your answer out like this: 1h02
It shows 3h36
